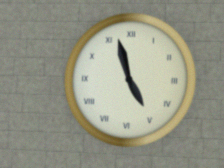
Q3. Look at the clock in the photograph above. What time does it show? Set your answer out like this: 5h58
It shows 4h57
